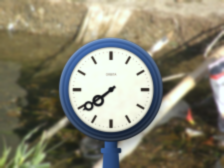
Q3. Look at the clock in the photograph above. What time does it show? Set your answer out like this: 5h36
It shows 7h39
